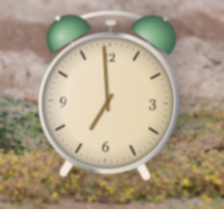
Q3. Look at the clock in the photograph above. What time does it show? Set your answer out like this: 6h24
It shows 6h59
